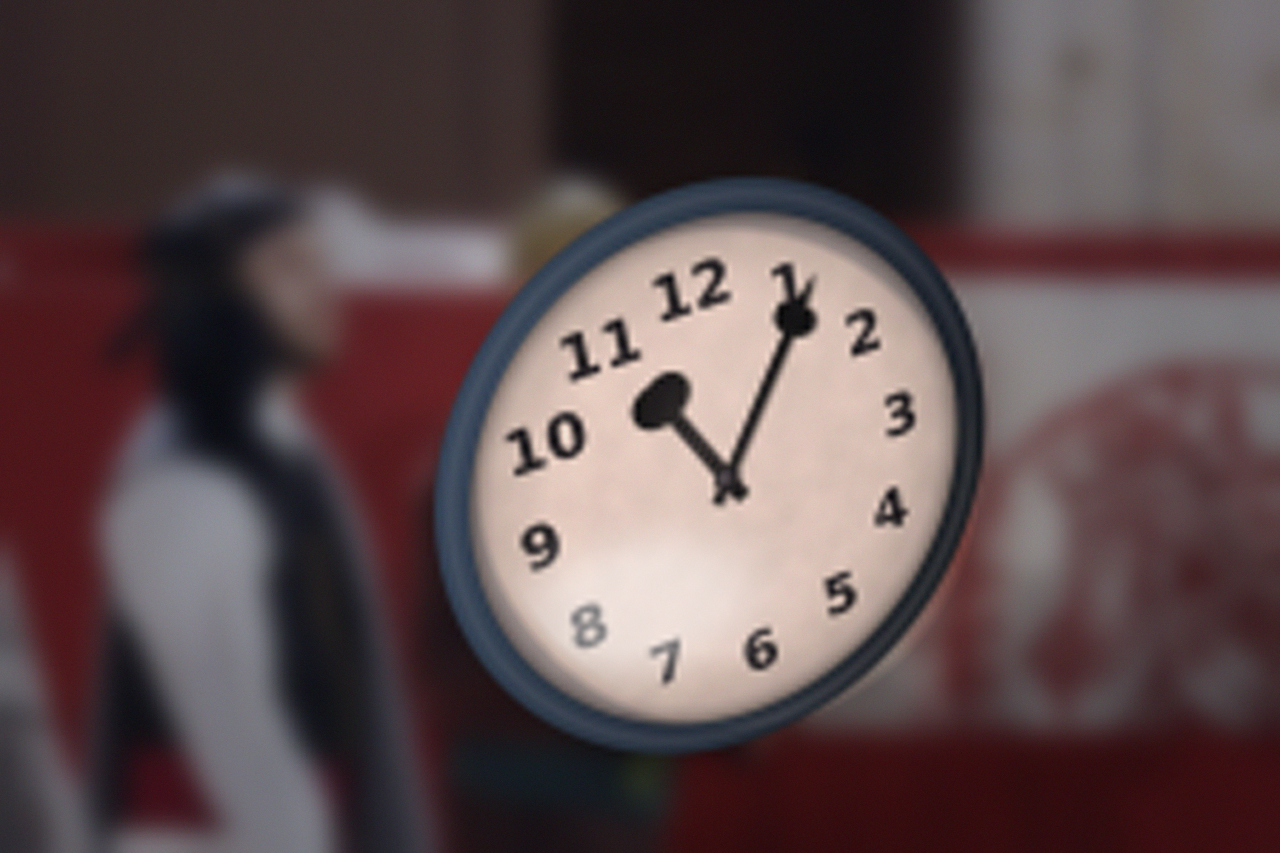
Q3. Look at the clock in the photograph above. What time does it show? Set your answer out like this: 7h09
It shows 11h06
